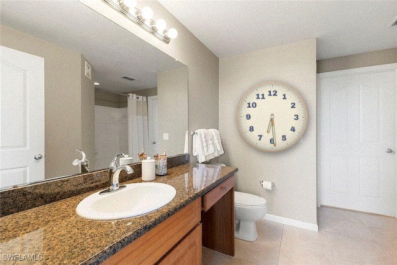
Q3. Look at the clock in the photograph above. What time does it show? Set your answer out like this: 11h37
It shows 6h29
